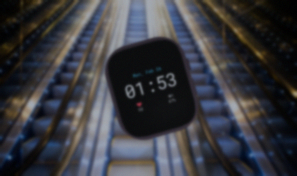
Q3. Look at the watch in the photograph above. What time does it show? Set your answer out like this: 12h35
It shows 1h53
